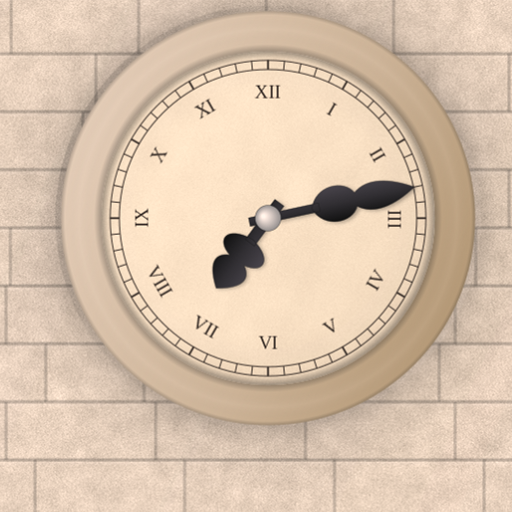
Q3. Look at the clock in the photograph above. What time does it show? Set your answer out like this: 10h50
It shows 7h13
